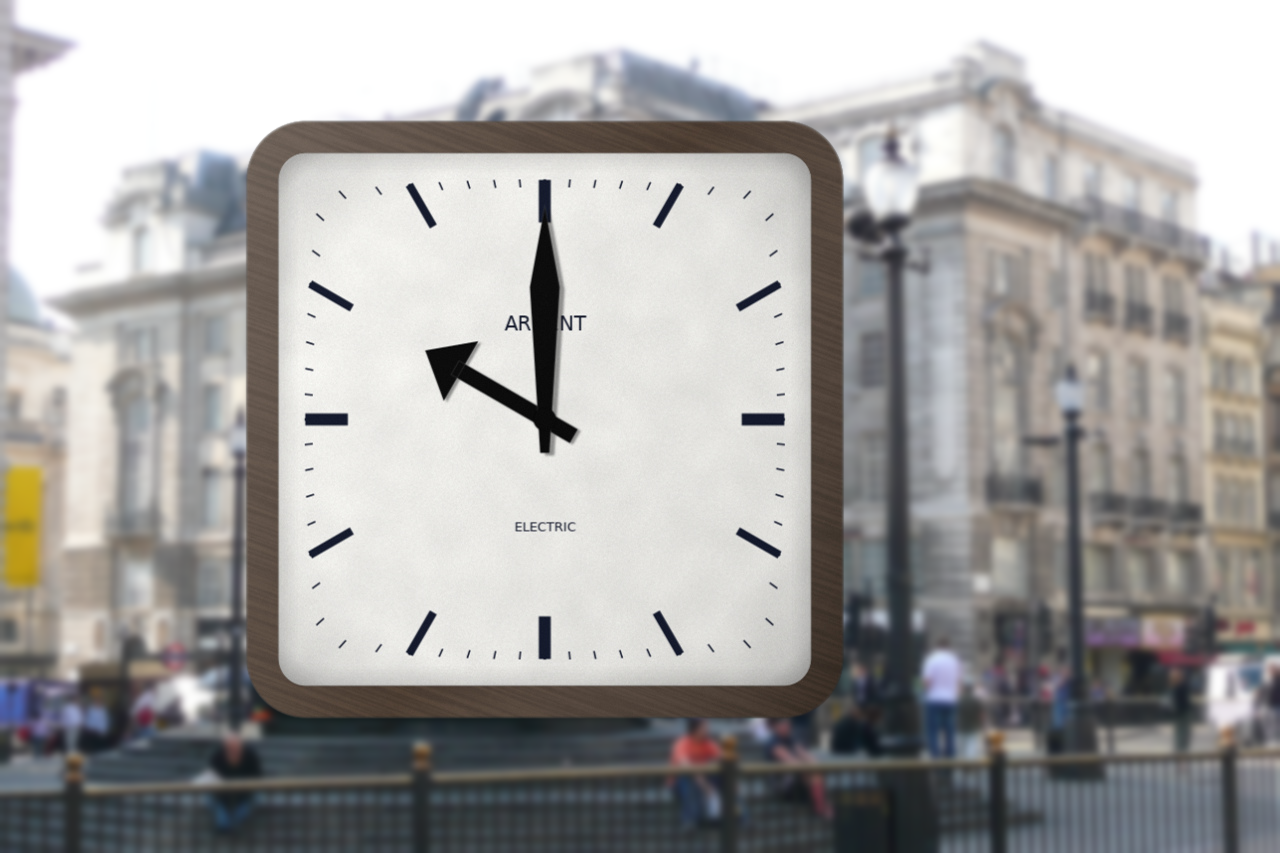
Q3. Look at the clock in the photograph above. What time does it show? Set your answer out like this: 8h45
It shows 10h00
